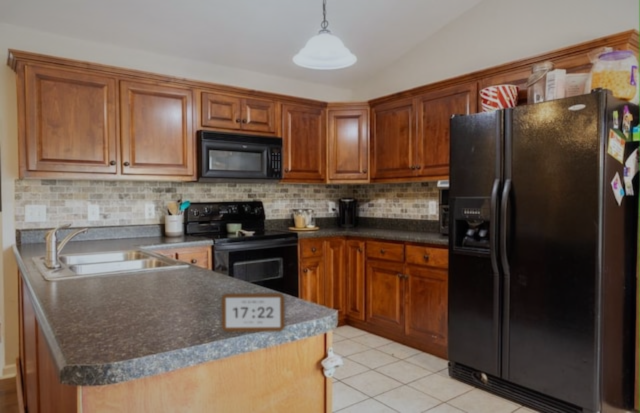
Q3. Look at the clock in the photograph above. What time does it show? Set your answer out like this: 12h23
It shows 17h22
